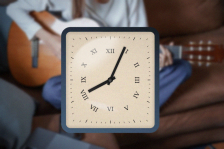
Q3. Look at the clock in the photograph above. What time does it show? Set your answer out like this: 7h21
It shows 8h04
